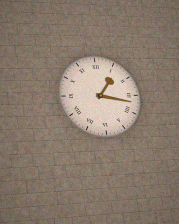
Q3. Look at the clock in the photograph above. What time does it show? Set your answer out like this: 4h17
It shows 1h17
